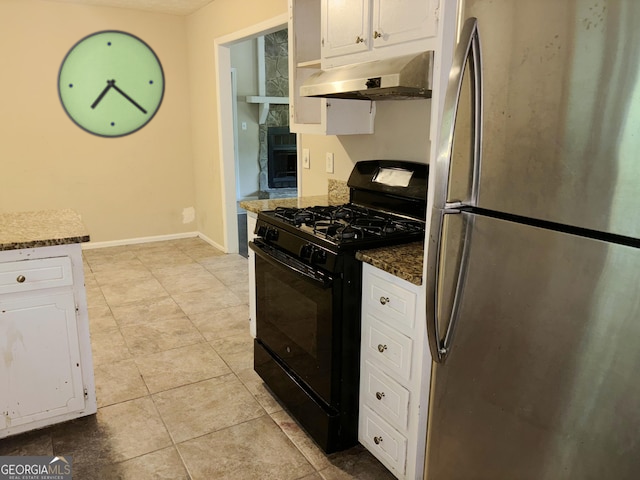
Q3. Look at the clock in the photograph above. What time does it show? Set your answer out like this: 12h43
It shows 7h22
